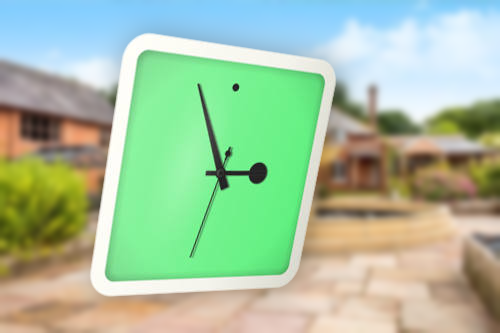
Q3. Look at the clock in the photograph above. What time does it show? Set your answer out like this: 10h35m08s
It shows 2h55m32s
